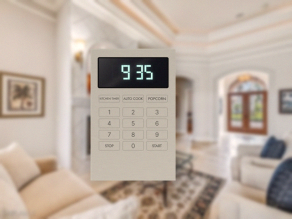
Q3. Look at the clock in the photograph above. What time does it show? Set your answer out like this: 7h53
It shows 9h35
